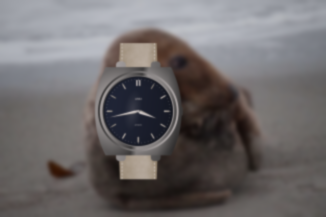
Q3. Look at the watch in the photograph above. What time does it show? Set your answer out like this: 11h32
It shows 3h43
